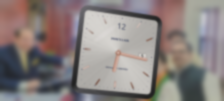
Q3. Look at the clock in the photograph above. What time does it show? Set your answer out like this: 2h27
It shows 6h16
